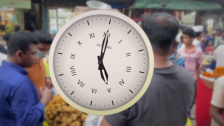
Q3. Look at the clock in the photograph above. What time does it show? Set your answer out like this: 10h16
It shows 5h00
